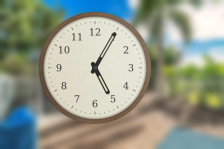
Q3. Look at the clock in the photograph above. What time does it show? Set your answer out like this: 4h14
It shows 5h05
